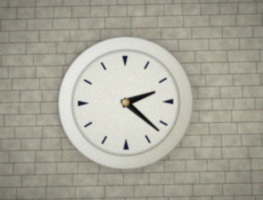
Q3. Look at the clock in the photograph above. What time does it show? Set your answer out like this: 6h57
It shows 2h22
